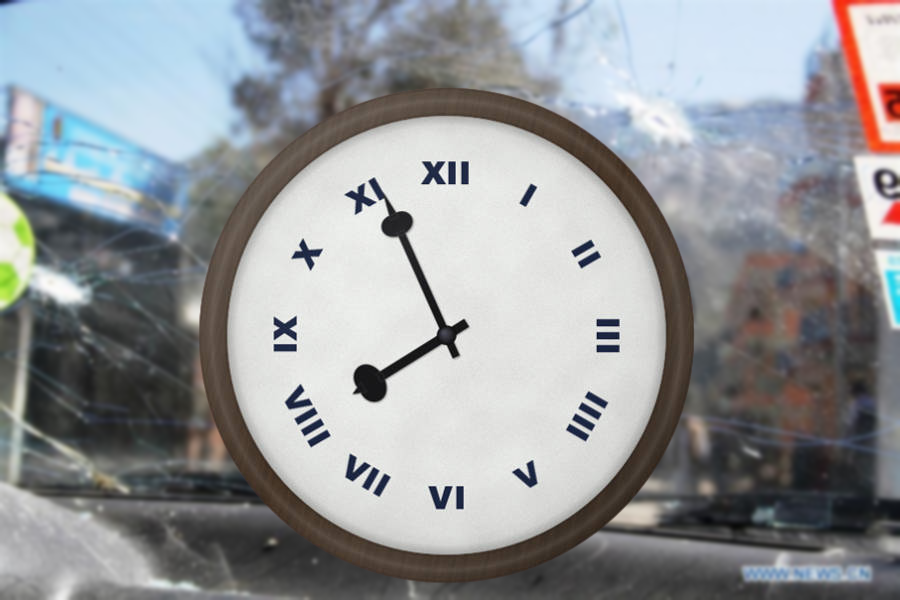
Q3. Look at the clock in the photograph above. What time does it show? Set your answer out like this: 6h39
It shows 7h56
